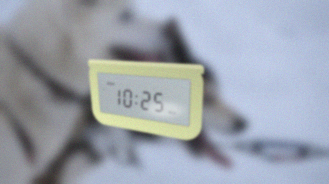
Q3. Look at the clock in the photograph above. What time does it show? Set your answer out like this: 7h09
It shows 10h25
